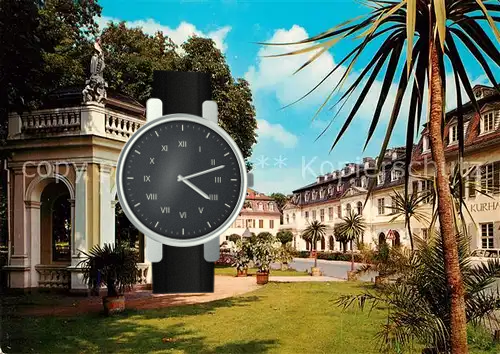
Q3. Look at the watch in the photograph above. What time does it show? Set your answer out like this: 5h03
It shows 4h12
